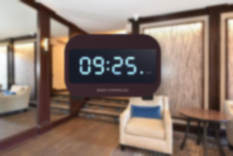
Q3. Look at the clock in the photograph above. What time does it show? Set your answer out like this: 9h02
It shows 9h25
